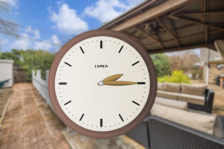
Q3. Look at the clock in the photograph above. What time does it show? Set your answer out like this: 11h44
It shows 2h15
